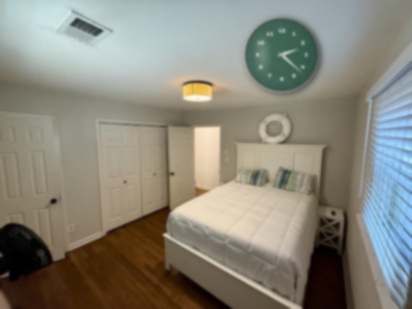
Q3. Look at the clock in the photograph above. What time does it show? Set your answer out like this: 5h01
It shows 2h22
